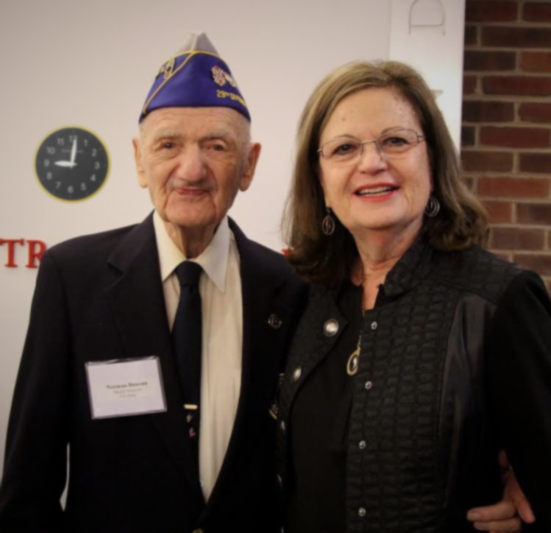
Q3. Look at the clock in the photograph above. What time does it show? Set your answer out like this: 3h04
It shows 9h01
